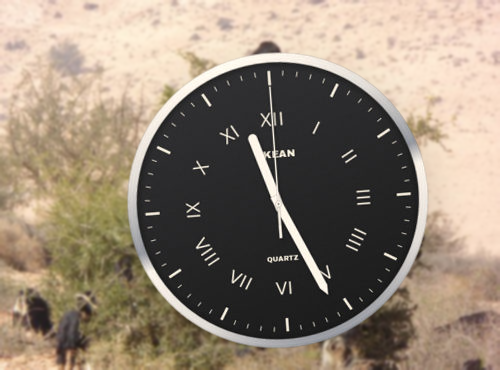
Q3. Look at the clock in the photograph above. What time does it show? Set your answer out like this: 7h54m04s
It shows 11h26m00s
